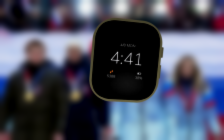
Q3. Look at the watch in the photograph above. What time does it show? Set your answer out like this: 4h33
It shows 4h41
